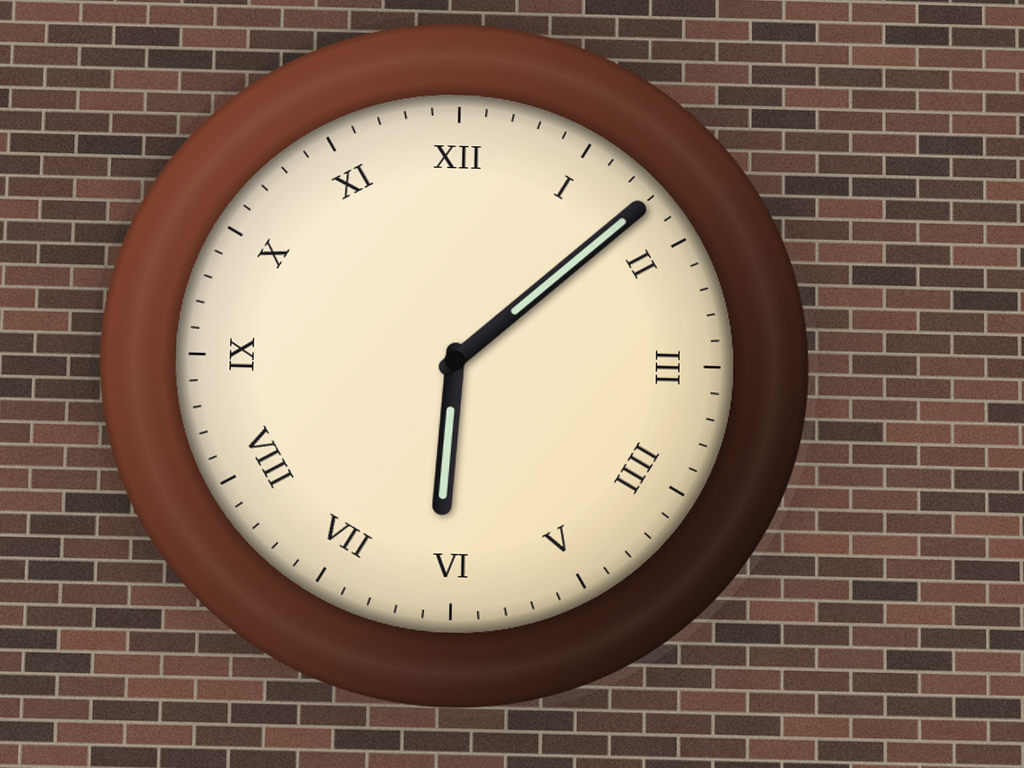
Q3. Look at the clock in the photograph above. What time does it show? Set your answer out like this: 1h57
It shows 6h08
